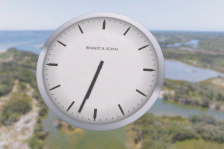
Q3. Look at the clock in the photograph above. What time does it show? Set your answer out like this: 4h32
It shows 6h33
